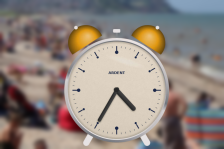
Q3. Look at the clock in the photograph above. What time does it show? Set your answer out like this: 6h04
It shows 4h35
